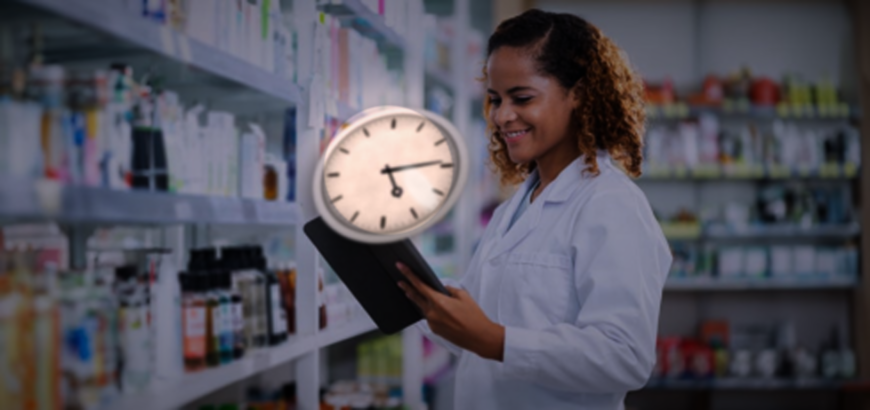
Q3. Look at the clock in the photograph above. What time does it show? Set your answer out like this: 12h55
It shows 5h14
